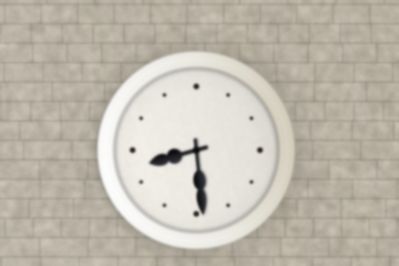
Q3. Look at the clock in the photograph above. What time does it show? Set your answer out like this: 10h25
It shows 8h29
